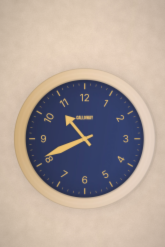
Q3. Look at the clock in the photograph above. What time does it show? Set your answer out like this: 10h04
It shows 10h41
